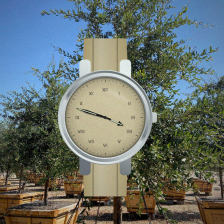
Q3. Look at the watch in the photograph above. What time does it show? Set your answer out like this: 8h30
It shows 3h48
